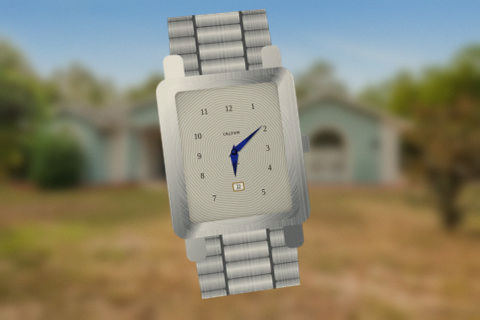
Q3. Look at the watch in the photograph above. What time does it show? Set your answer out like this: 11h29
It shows 6h09
